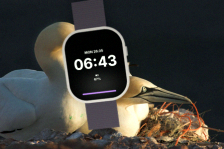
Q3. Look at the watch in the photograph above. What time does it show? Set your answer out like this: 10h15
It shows 6h43
